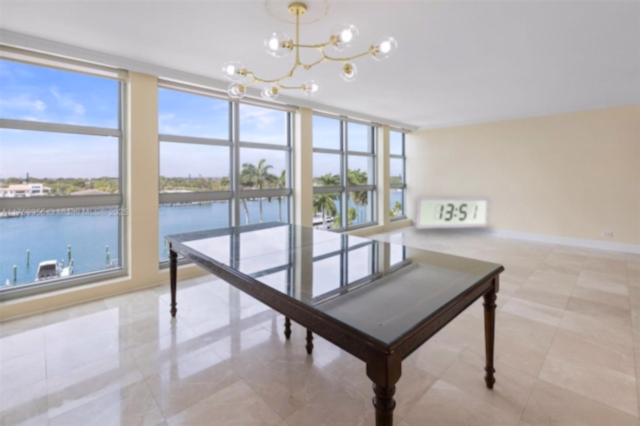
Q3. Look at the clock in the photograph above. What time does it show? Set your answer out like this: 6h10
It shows 13h51
